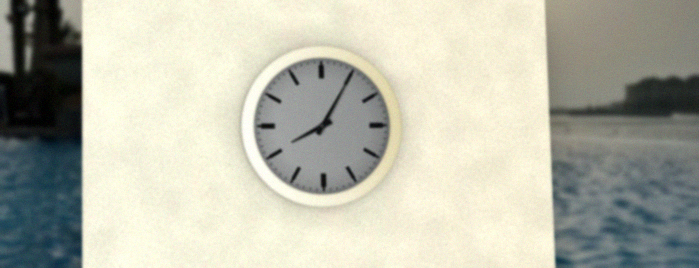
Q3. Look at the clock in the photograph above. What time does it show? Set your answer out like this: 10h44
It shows 8h05
